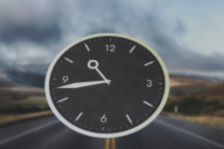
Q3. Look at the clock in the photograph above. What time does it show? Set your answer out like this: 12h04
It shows 10h43
